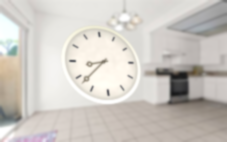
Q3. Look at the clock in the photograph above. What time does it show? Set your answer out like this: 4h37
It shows 8h38
